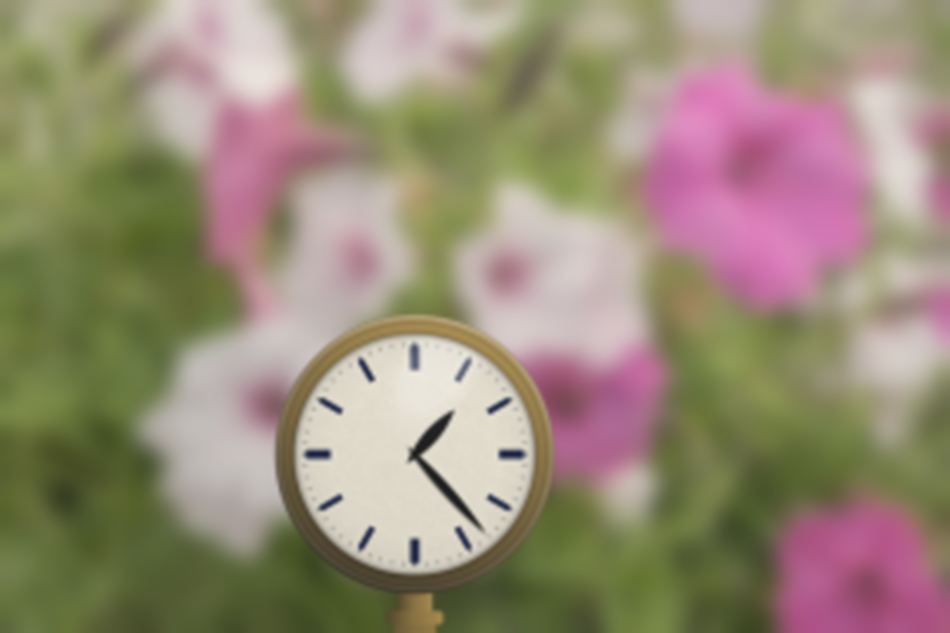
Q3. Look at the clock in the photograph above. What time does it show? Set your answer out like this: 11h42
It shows 1h23
